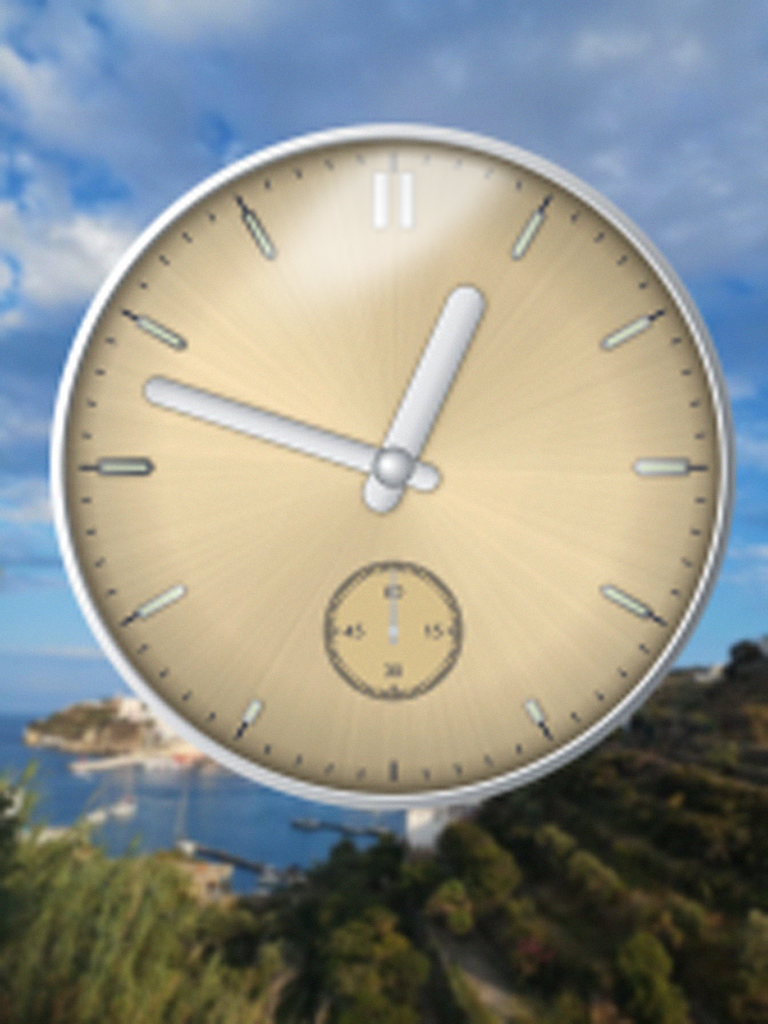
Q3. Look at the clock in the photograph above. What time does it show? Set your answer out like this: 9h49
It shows 12h48
